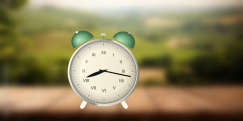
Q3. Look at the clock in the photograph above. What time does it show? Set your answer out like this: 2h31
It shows 8h17
